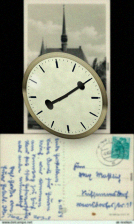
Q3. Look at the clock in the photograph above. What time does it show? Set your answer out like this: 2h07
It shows 8h10
